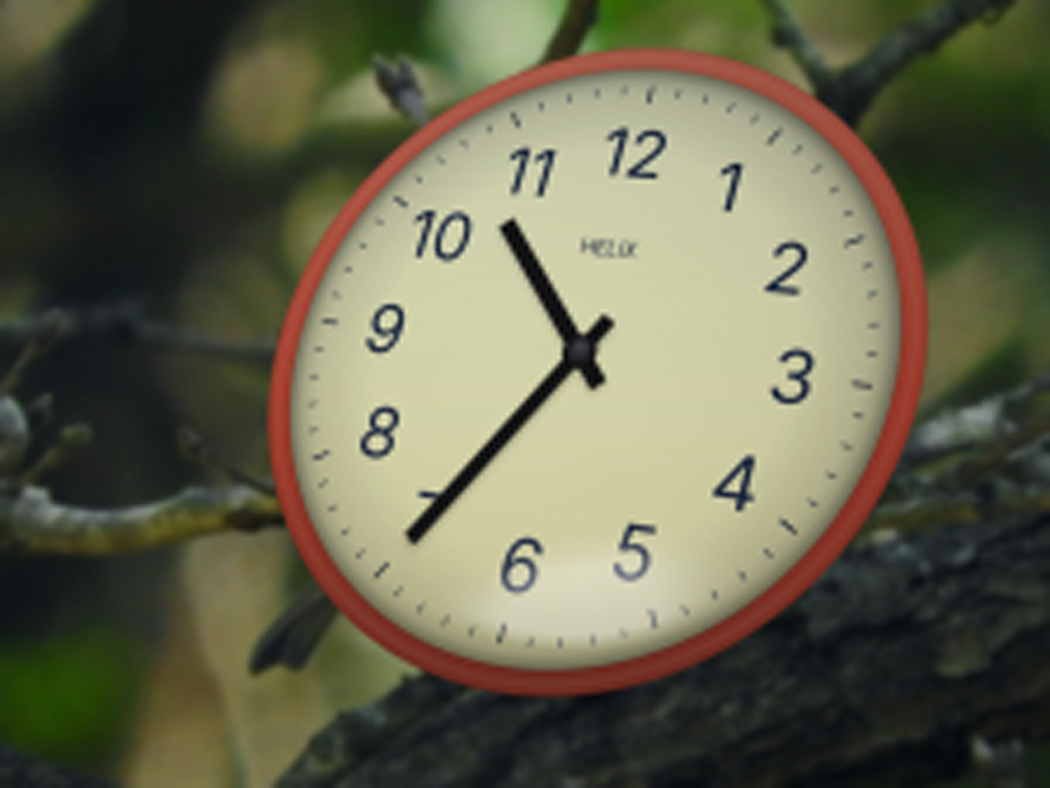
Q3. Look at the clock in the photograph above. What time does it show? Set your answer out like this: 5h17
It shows 10h35
